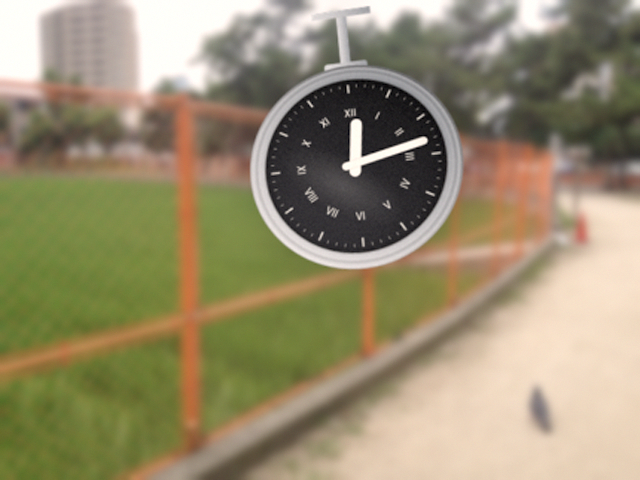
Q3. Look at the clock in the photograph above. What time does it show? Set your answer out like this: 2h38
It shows 12h13
